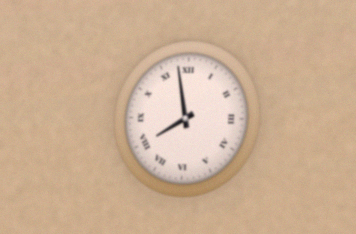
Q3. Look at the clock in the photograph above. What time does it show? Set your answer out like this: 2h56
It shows 7h58
